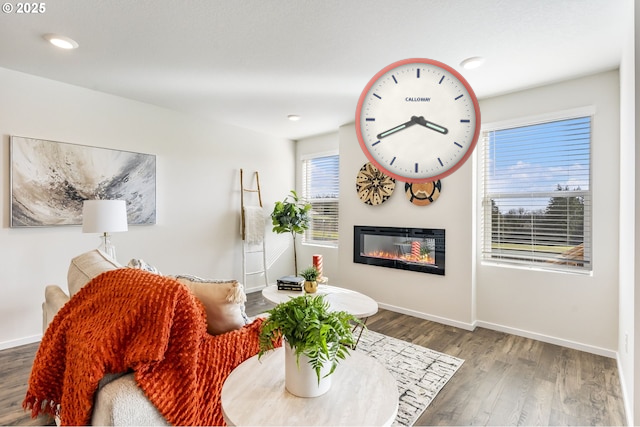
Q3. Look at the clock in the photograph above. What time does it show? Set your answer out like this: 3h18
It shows 3h41
